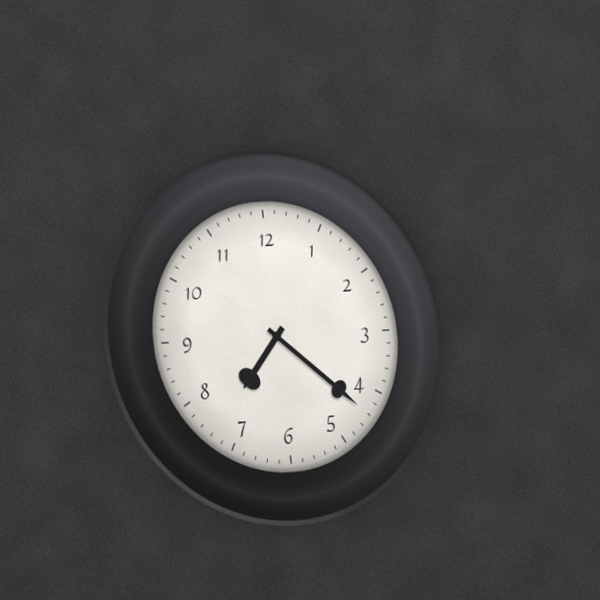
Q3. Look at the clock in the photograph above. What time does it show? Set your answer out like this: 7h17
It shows 7h22
